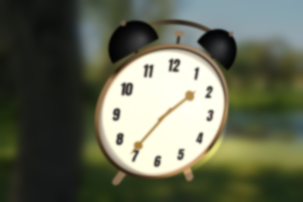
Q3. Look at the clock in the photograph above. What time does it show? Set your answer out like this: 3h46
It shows 1h36
